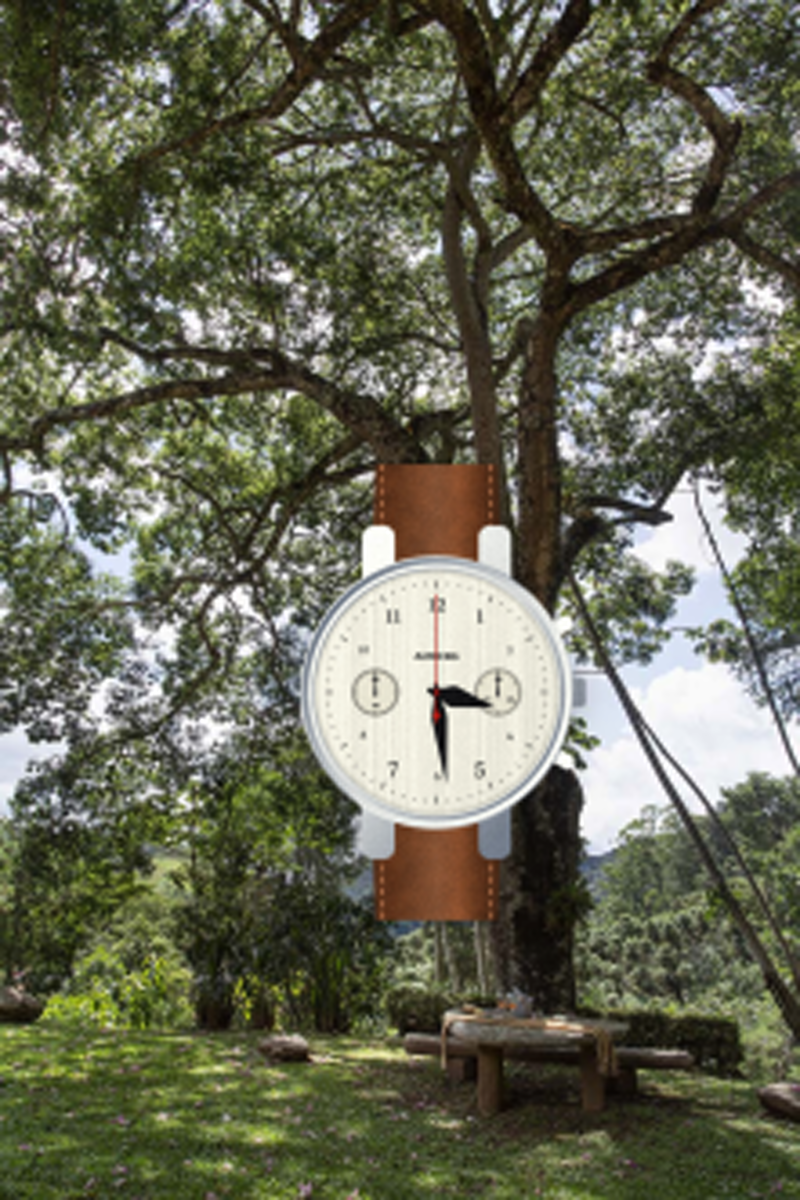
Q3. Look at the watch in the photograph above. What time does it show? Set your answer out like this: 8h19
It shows 3h29
